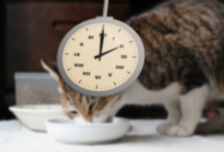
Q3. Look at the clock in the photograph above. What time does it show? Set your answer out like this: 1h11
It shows 2h00
